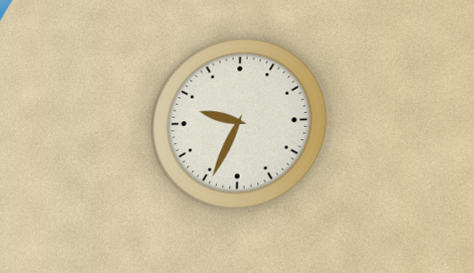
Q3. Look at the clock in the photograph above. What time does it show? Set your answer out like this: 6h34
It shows 9h34
